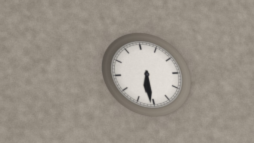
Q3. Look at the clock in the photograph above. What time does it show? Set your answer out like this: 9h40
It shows 6h31
